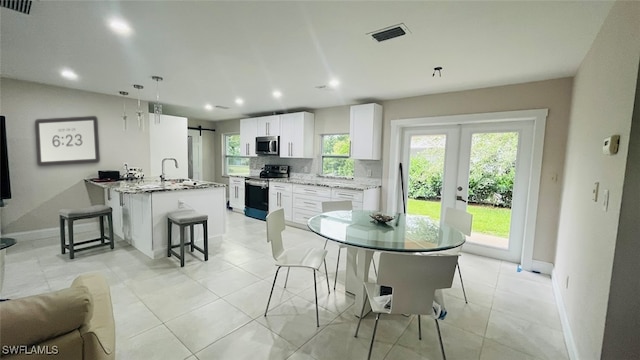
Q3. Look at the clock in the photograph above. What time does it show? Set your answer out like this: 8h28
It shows 6h23
